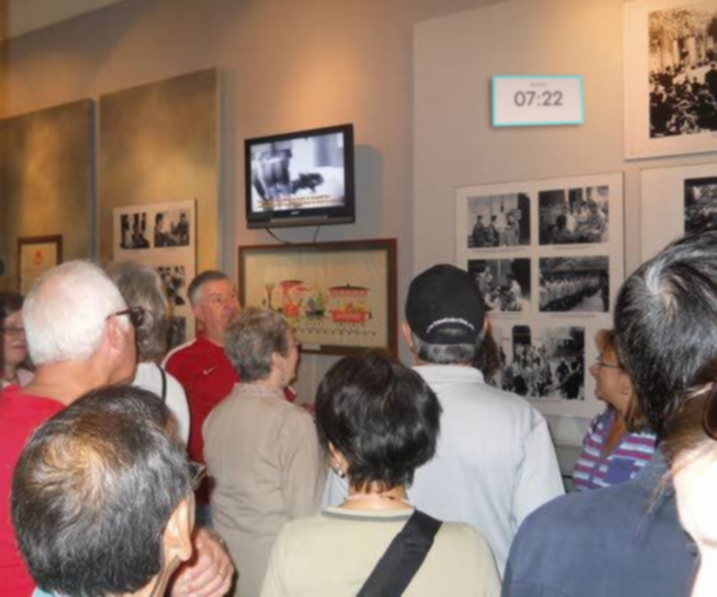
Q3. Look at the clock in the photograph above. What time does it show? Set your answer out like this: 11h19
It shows 7h22
